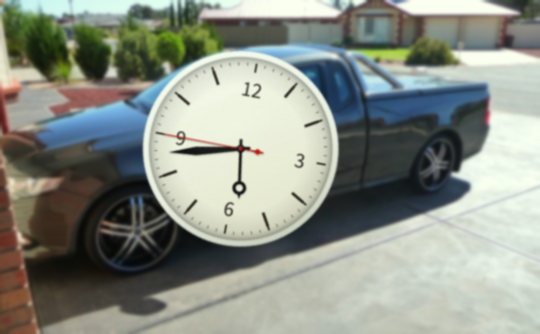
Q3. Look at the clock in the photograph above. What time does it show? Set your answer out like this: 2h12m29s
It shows 5h42m45s
